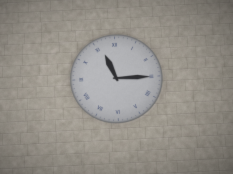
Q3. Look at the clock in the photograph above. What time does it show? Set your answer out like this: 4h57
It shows 11h15
